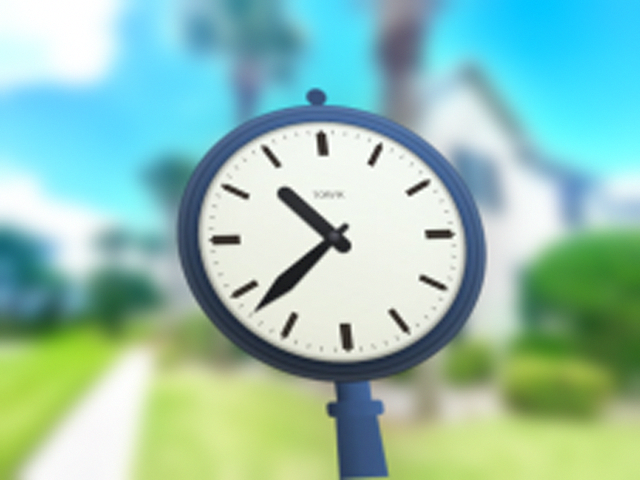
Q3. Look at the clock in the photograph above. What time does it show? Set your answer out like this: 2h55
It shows 10h38
